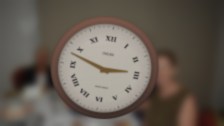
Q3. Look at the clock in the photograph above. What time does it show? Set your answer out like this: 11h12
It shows 2h48
